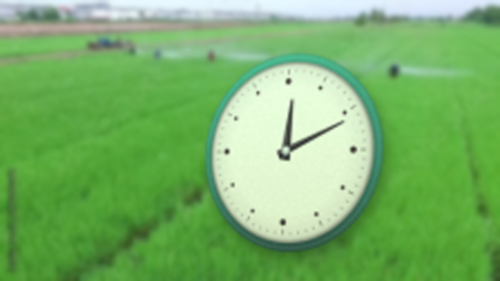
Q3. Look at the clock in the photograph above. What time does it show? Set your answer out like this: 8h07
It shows 12h11
